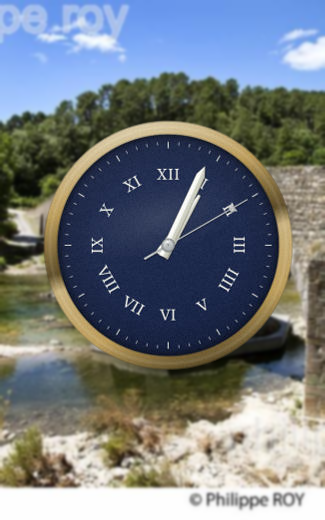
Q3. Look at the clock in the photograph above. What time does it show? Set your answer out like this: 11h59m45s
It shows 1h04m10s
